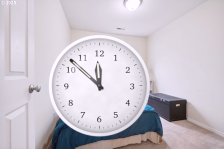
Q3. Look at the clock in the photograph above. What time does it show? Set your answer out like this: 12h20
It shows 11h52
